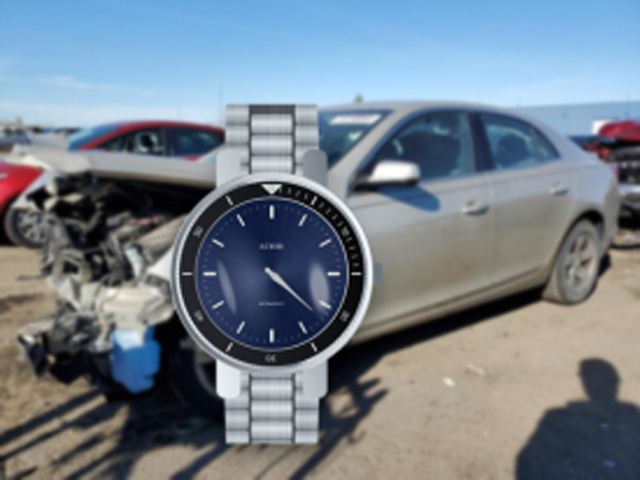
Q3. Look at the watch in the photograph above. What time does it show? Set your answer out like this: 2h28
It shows 4h22
